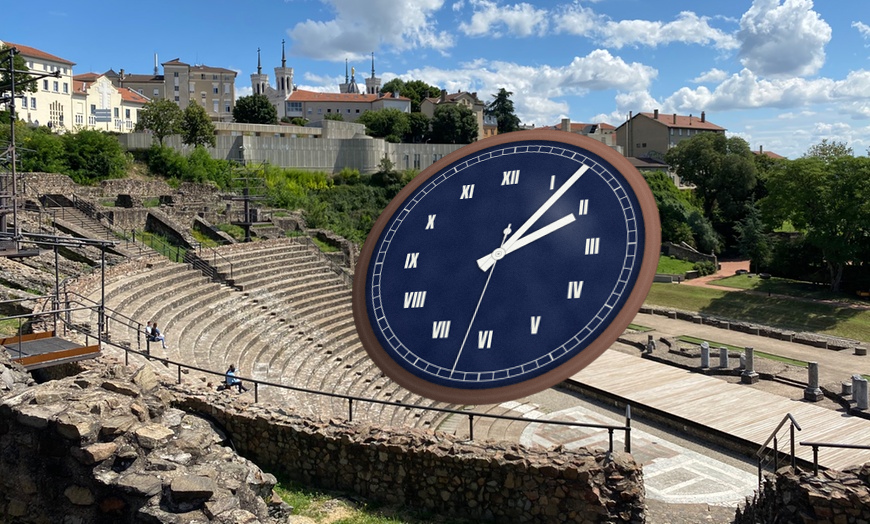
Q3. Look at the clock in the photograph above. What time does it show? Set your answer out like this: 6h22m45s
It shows 2h06m32s
